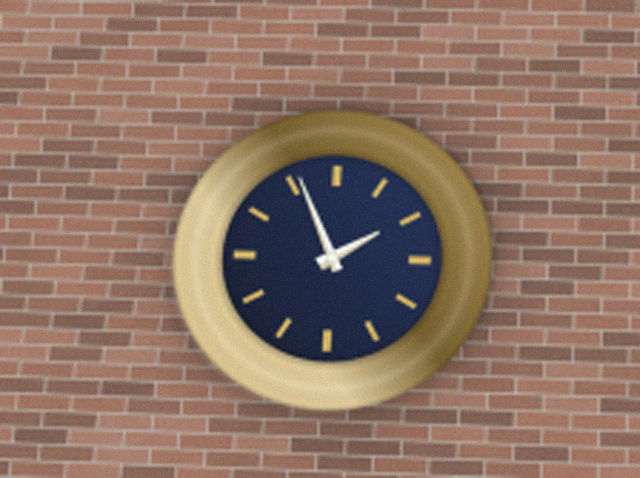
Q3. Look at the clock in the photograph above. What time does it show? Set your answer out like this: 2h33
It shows 1h56
